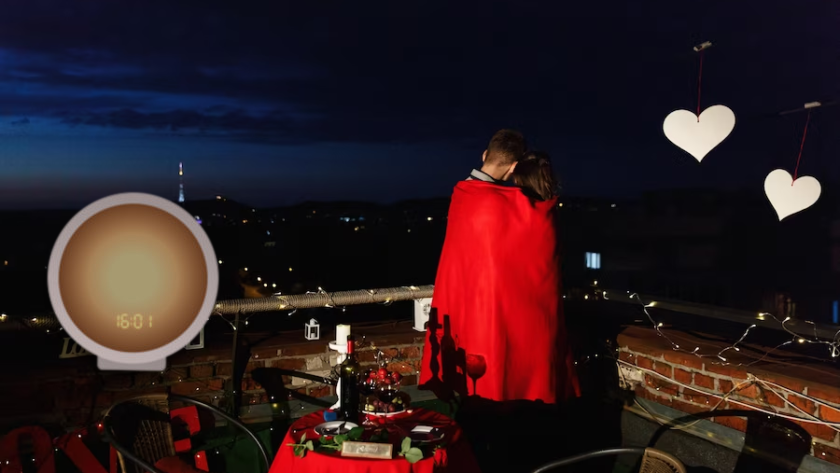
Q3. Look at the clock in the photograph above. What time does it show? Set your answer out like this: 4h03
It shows 16h01
